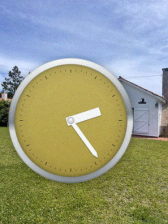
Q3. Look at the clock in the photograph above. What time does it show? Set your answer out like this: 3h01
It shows 2h24
